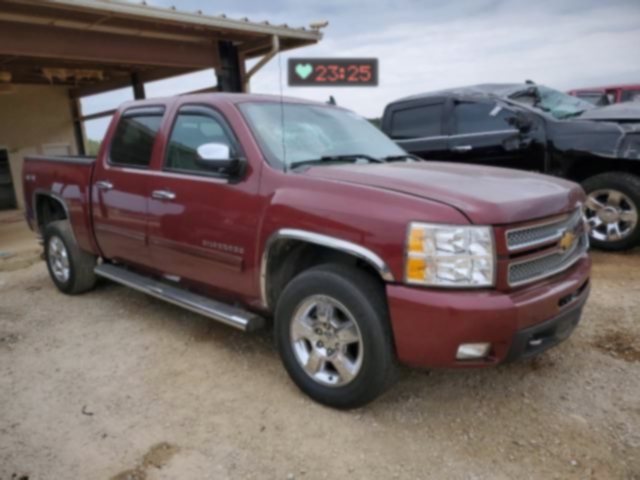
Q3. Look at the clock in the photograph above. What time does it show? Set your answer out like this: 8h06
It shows 23h25
